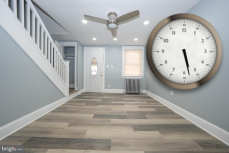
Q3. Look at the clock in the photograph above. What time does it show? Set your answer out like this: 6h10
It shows 5h28
